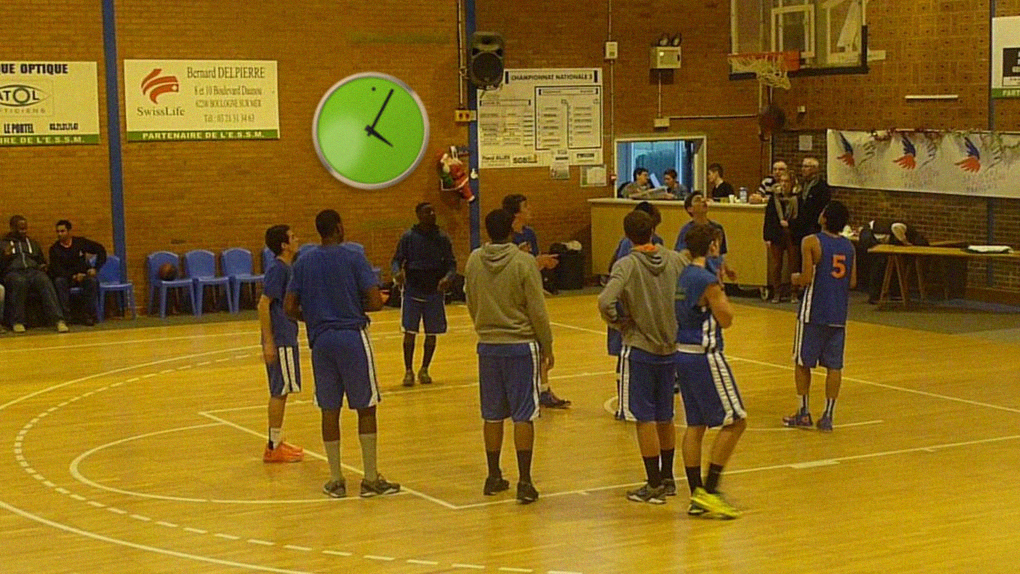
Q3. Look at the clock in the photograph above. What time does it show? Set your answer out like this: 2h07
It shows 4h04
